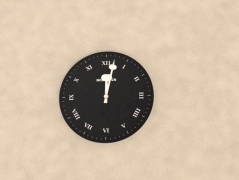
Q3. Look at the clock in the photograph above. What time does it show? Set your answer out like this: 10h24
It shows 12h02
